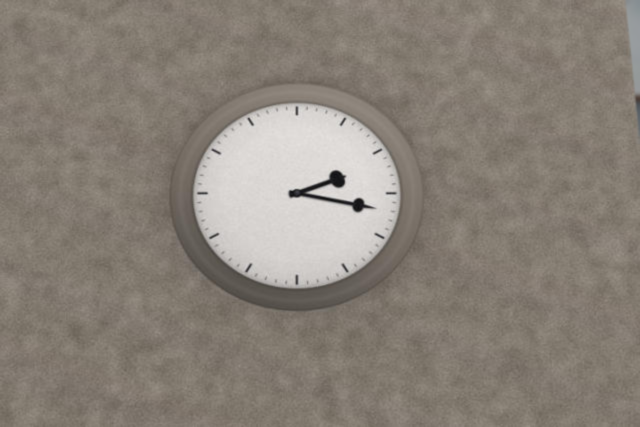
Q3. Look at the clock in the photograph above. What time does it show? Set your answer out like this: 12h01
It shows 2h17
